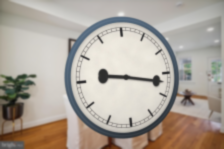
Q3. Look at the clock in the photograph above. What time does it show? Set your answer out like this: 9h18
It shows 9h17
